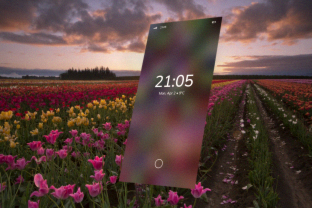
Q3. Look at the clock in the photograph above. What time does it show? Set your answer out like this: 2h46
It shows 21h05
